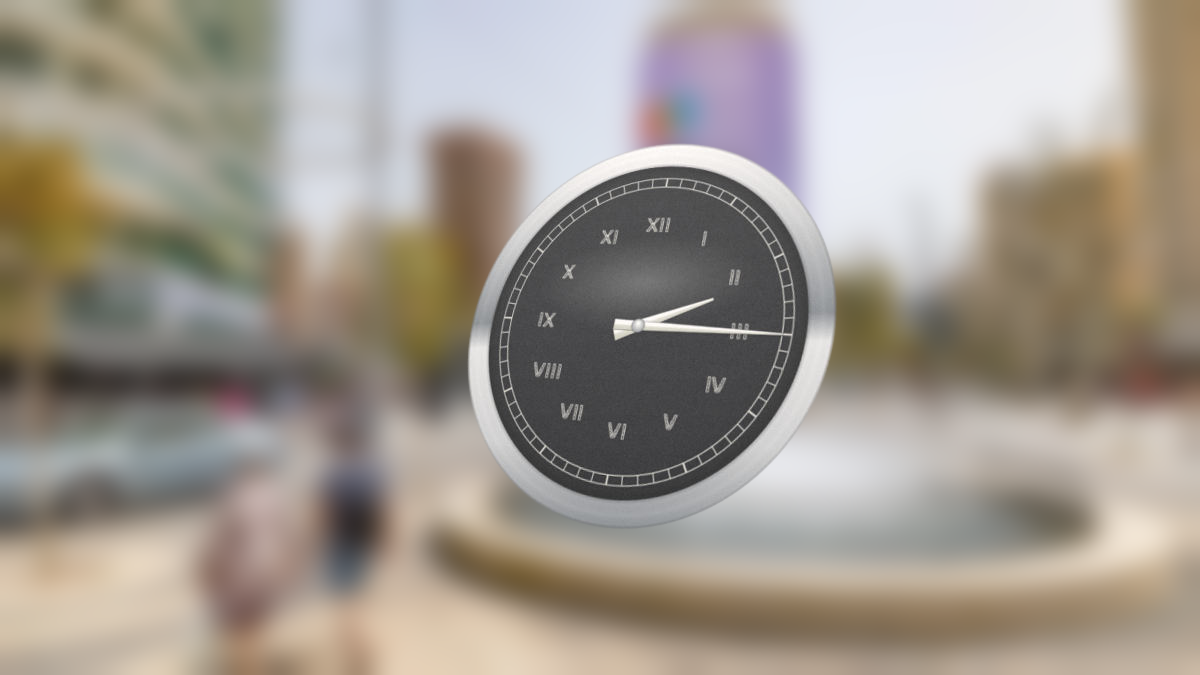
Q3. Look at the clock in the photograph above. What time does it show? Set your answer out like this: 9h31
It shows 2h15
